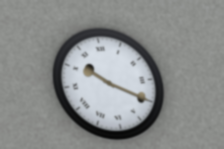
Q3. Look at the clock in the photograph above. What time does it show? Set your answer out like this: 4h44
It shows 10h20
